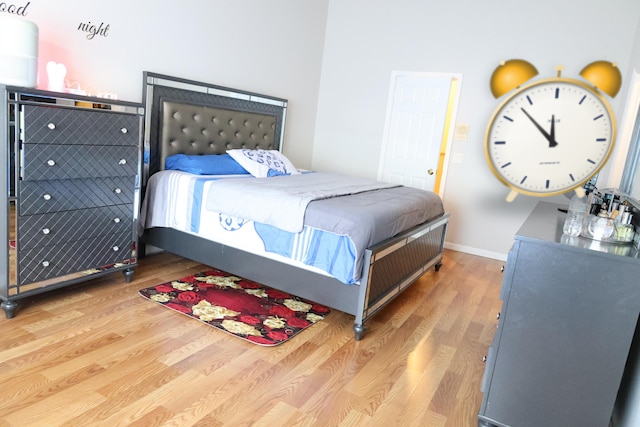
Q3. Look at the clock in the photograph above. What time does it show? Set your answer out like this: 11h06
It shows 11h53
